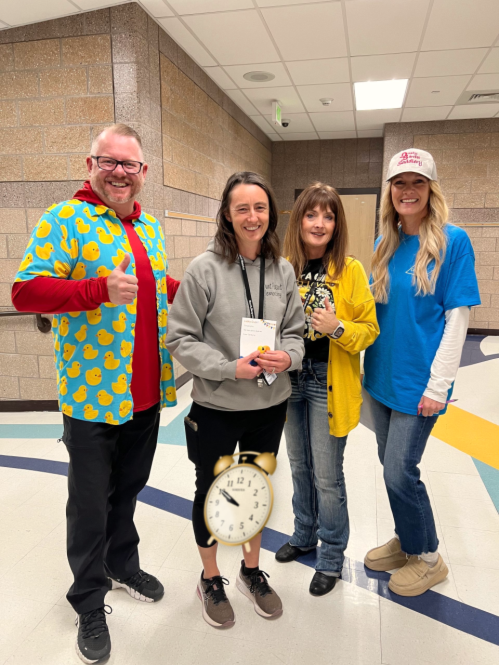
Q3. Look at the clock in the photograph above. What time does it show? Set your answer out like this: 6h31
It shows 9h50
